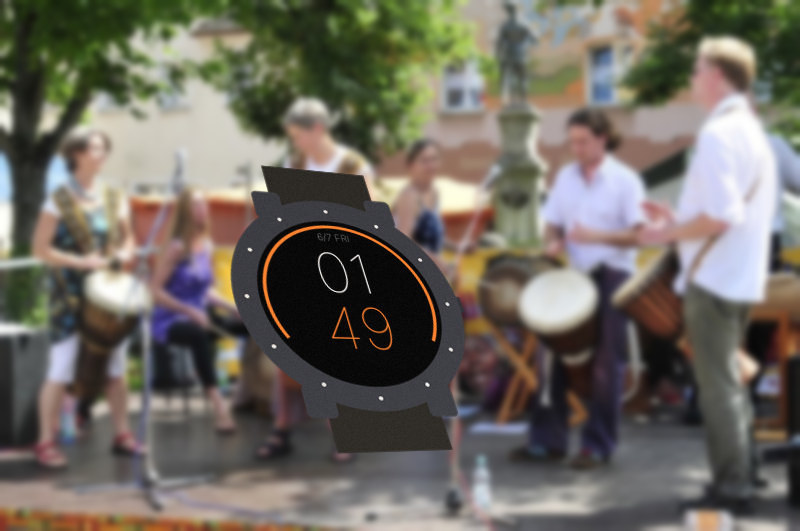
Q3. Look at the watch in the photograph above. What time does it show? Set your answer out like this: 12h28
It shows 1h49
